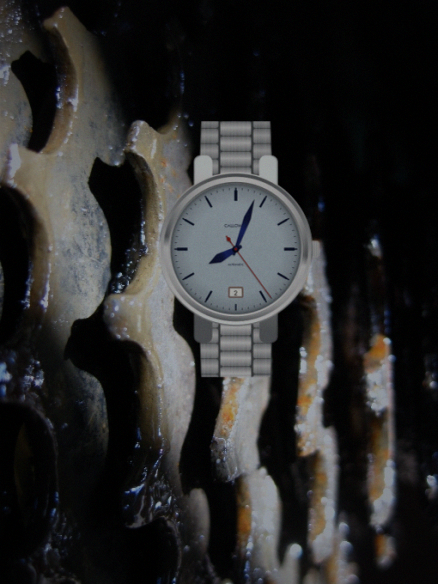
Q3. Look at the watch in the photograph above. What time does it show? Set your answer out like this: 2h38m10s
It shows 8h03m24s
